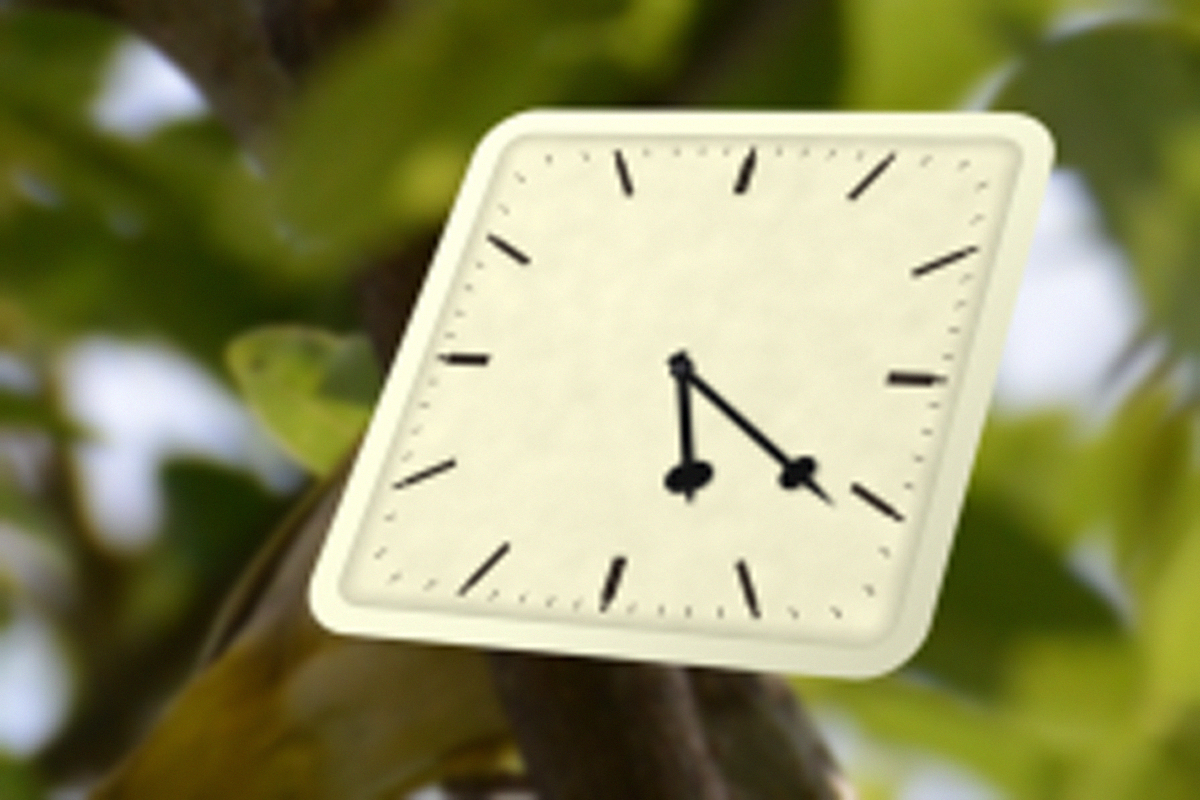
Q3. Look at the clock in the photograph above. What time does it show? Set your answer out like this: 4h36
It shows 5h21
